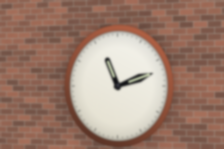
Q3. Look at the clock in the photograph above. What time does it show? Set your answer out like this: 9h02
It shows 11h12
